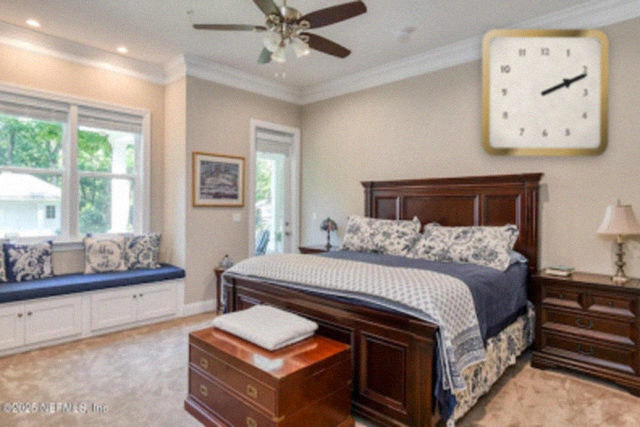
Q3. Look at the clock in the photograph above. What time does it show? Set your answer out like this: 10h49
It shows 2h11
